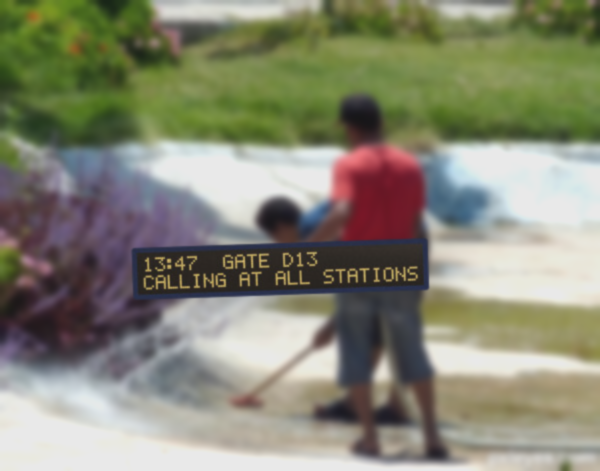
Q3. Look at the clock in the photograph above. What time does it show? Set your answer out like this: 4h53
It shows 13h47
